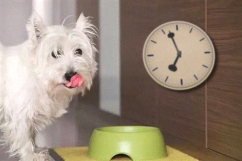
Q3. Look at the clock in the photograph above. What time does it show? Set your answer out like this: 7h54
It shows 6h57
